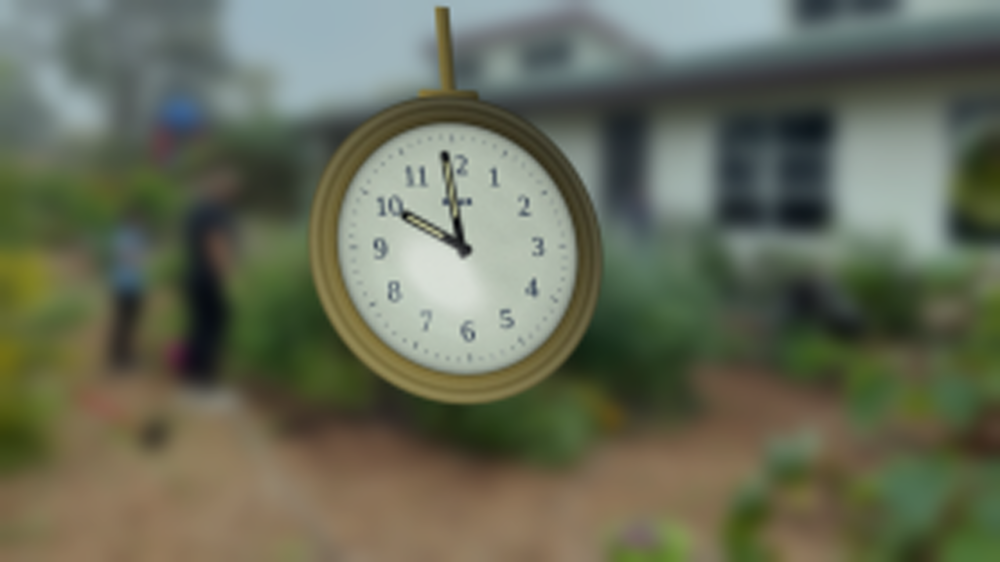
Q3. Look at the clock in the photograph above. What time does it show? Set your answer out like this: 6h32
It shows 9h59
